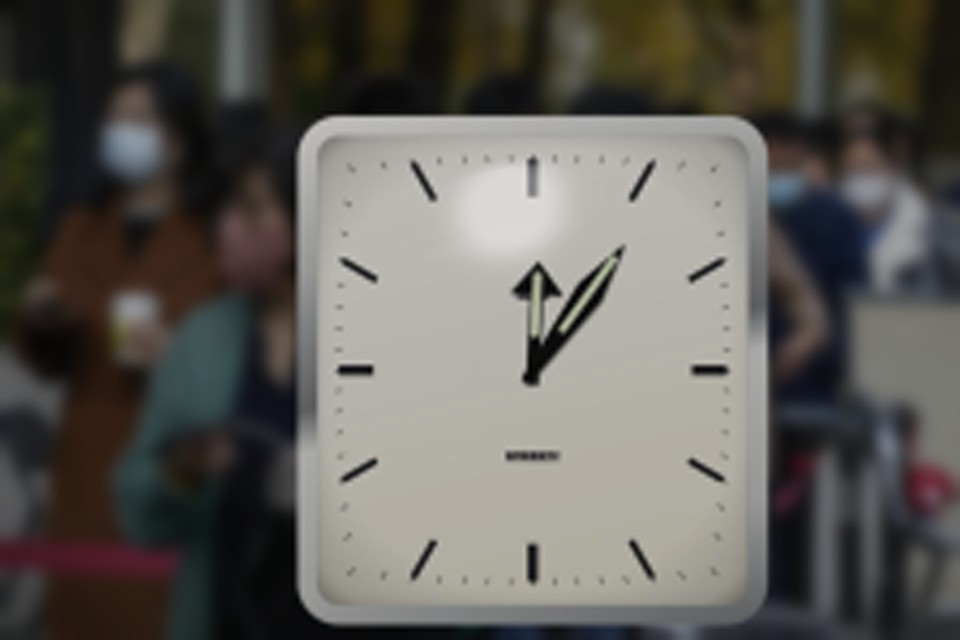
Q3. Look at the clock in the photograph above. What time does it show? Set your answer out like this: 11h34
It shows 12h06
